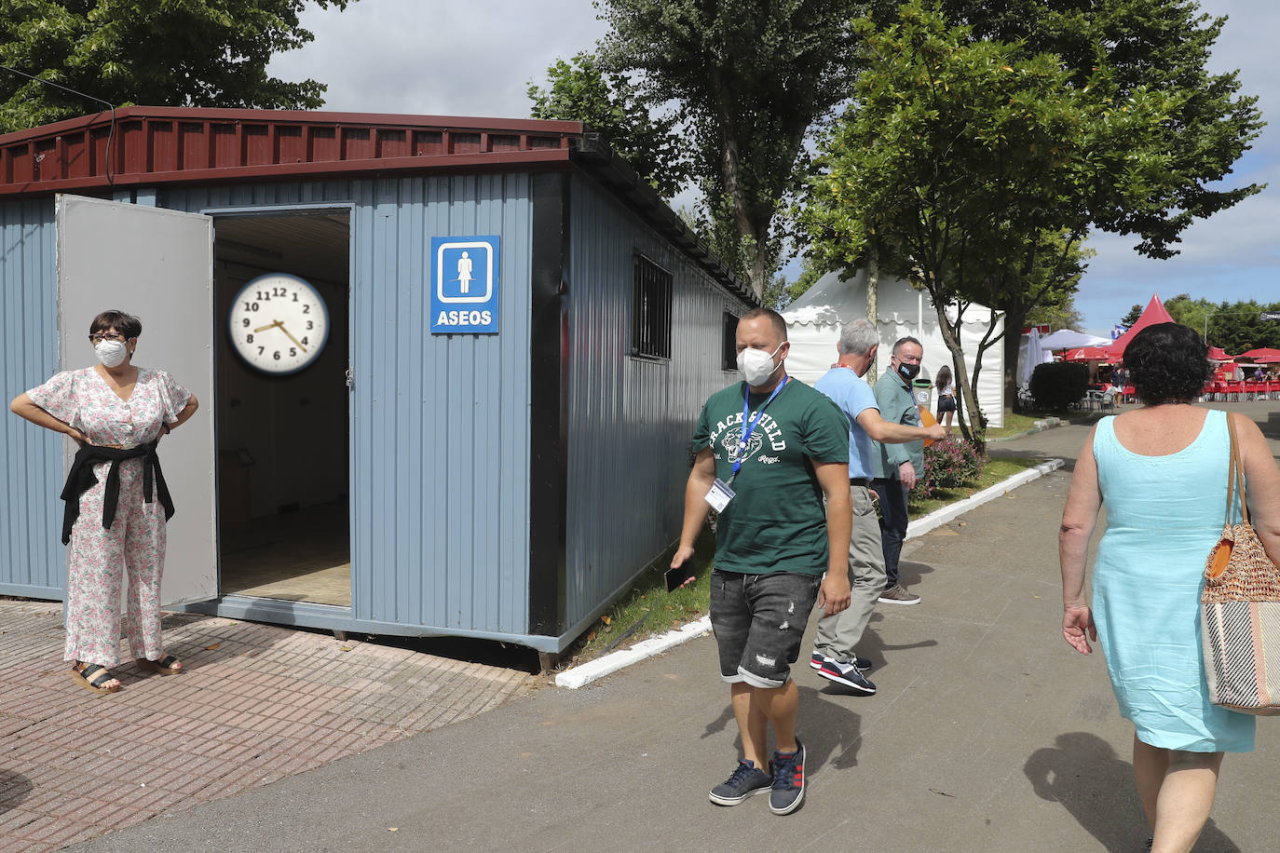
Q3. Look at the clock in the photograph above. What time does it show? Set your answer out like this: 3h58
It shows 8h22
